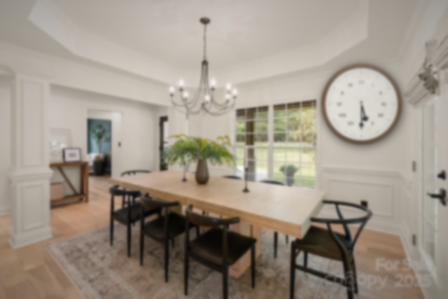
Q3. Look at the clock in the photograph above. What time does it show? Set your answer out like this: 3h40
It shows 5h30
